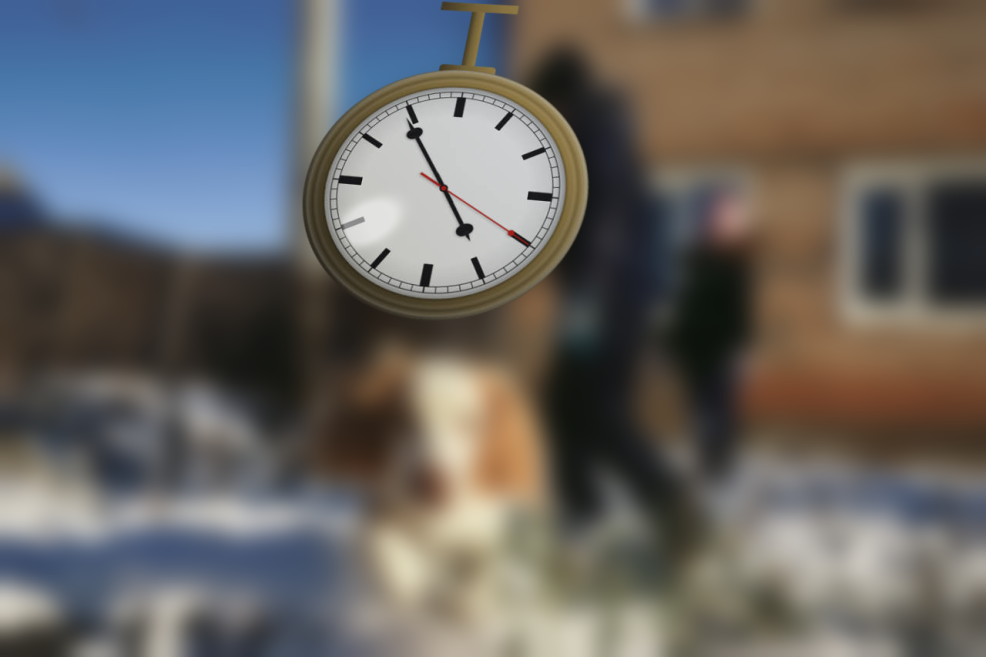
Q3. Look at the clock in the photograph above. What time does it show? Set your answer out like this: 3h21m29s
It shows 4h54m20s
